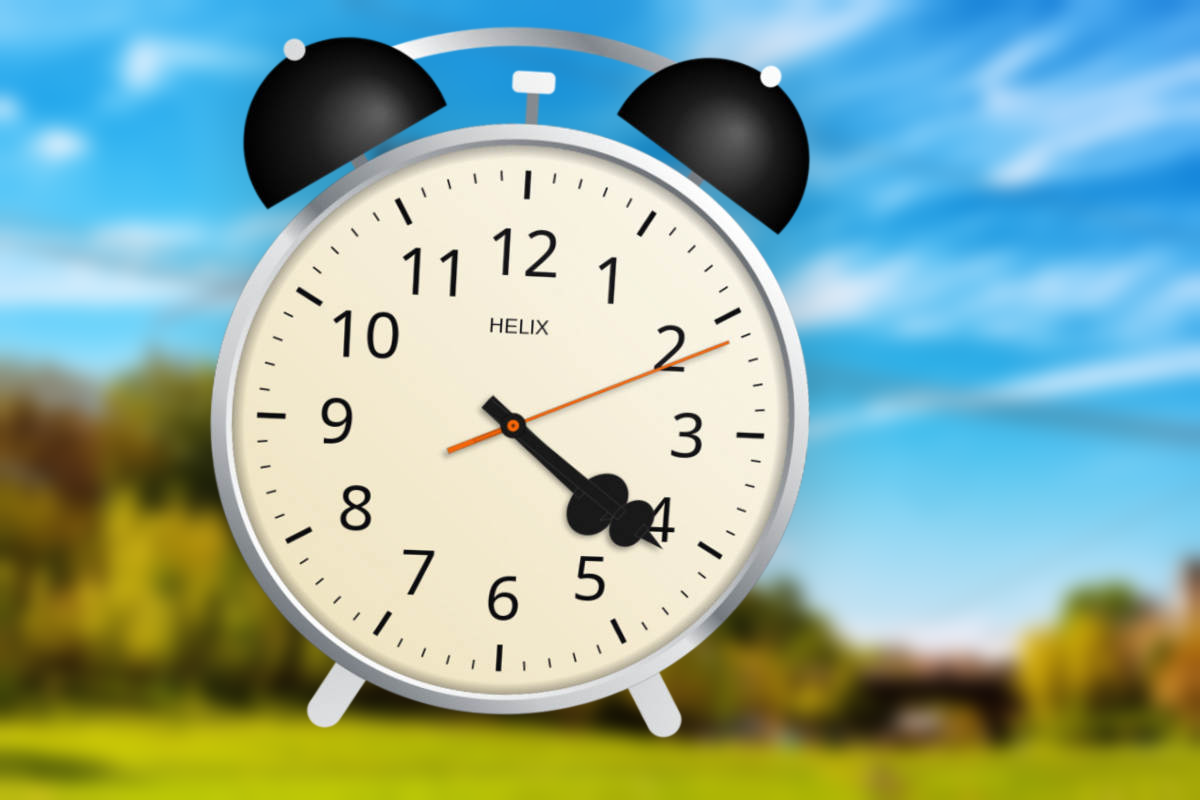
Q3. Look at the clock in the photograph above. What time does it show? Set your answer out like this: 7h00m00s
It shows 4h21m11s
